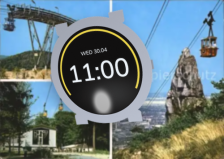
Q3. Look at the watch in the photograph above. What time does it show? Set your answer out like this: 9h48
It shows 11h00
